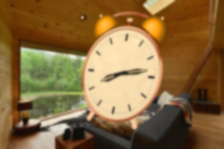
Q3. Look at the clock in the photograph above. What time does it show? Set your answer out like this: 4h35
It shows 8h13
